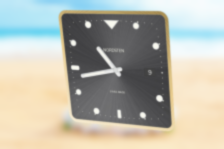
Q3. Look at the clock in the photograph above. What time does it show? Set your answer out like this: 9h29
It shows 10h43
